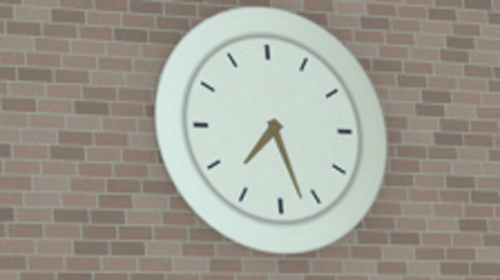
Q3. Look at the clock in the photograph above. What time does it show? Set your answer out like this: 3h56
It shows 7h27
